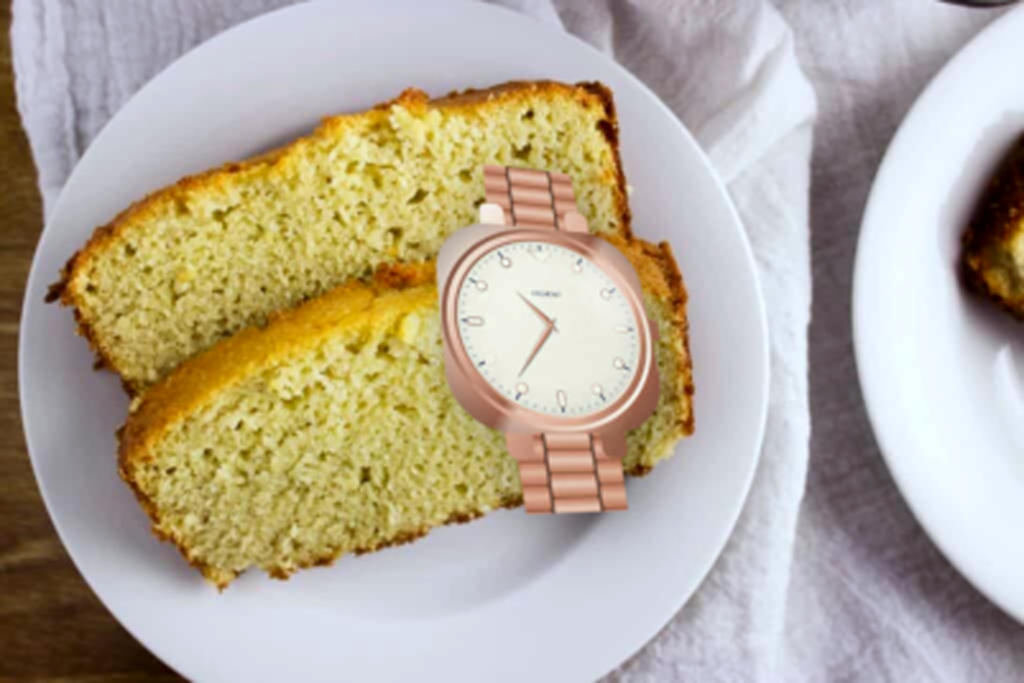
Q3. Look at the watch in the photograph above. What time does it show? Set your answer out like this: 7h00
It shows 10h36
